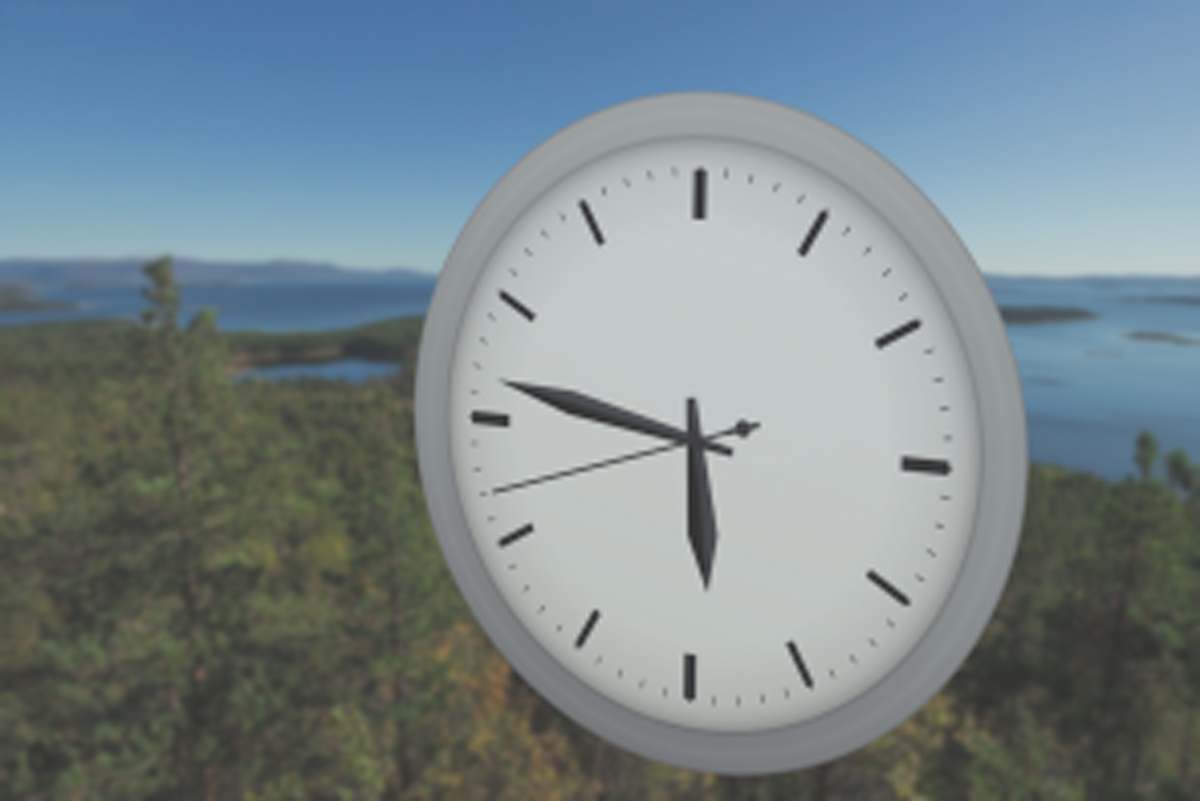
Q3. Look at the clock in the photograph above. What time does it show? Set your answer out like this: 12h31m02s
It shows 5h46m42s
